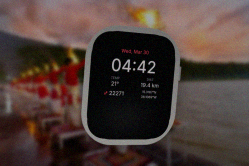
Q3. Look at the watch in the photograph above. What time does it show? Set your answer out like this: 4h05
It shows 4h42
